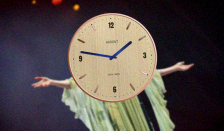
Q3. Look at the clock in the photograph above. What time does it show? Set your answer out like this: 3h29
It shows 1h47
